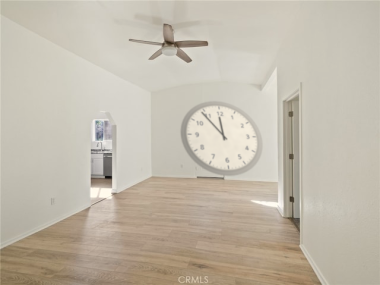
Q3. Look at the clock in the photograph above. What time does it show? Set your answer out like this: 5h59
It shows 11h54
